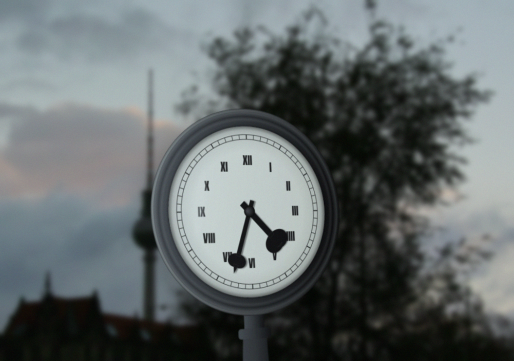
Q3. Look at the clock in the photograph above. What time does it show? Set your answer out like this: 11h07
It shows 4h33
